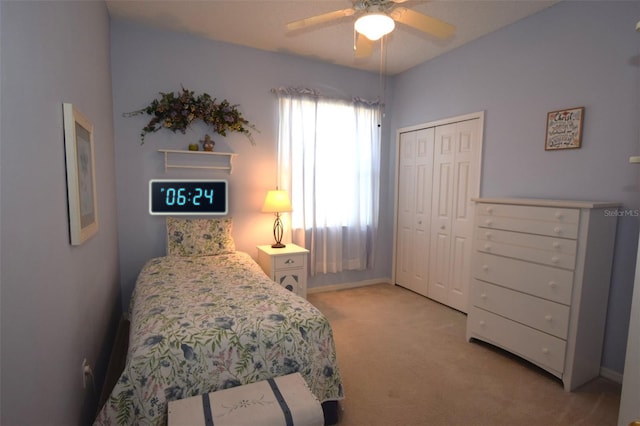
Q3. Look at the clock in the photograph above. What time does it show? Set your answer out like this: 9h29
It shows 6h24
